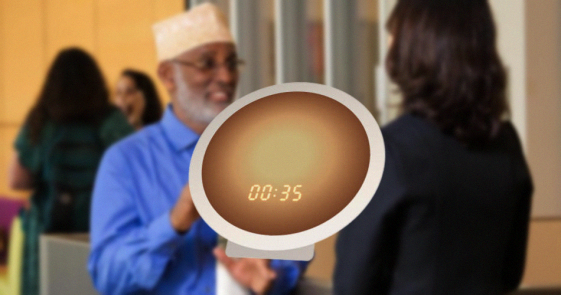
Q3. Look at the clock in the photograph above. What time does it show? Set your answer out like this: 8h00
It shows 0h35
